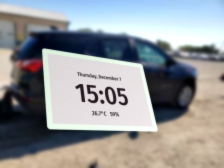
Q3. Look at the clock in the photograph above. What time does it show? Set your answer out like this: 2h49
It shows 15h05
